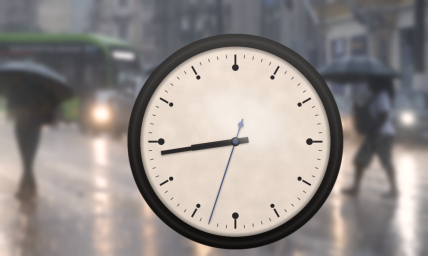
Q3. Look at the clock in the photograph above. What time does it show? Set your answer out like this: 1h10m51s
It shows 8h43m33s
